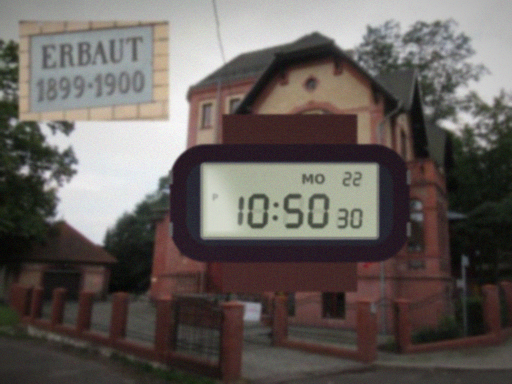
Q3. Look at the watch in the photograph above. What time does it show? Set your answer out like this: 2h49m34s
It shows 10h50m30s
